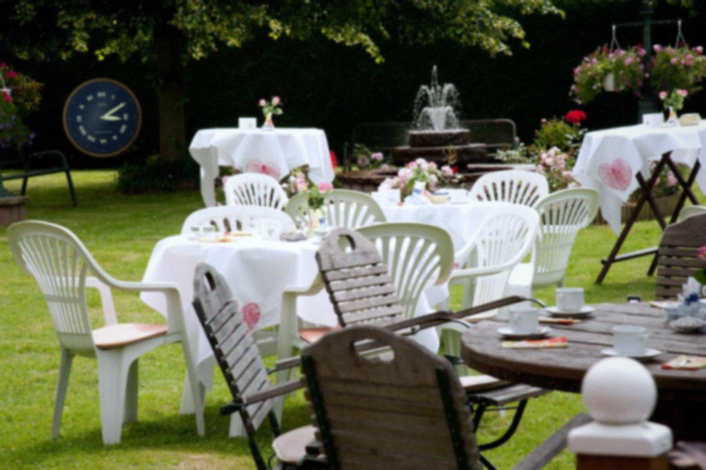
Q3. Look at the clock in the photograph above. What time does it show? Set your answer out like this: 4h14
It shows 3h10
